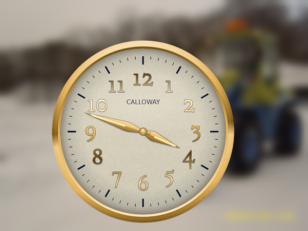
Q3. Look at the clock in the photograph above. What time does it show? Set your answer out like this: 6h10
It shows 3h48
